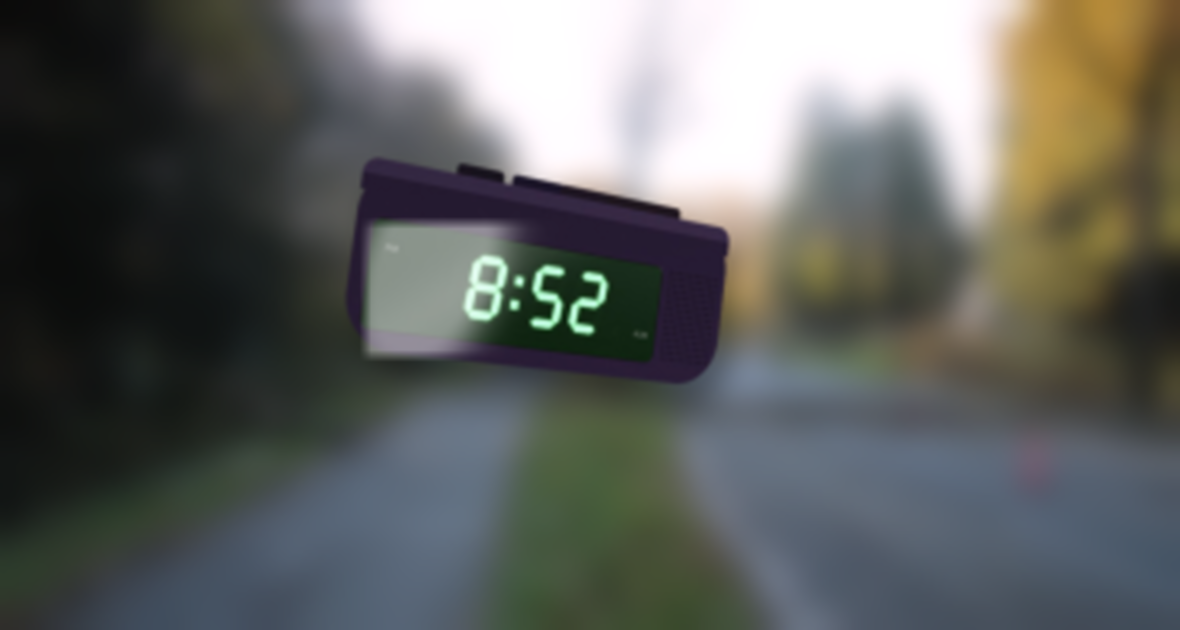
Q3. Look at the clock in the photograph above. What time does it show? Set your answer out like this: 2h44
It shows 8h52
